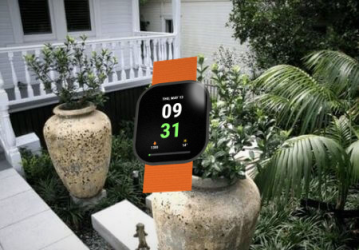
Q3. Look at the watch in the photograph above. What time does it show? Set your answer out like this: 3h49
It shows 9h31
